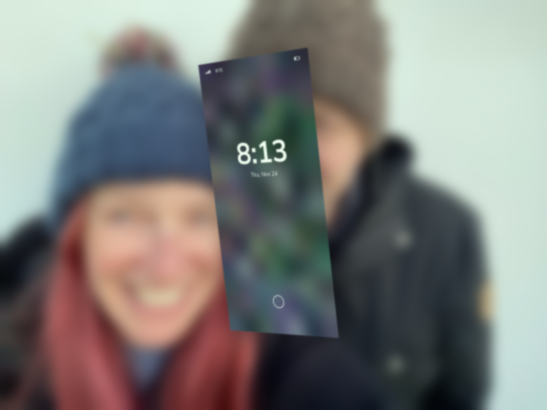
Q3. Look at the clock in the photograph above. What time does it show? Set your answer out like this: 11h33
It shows 8h13
